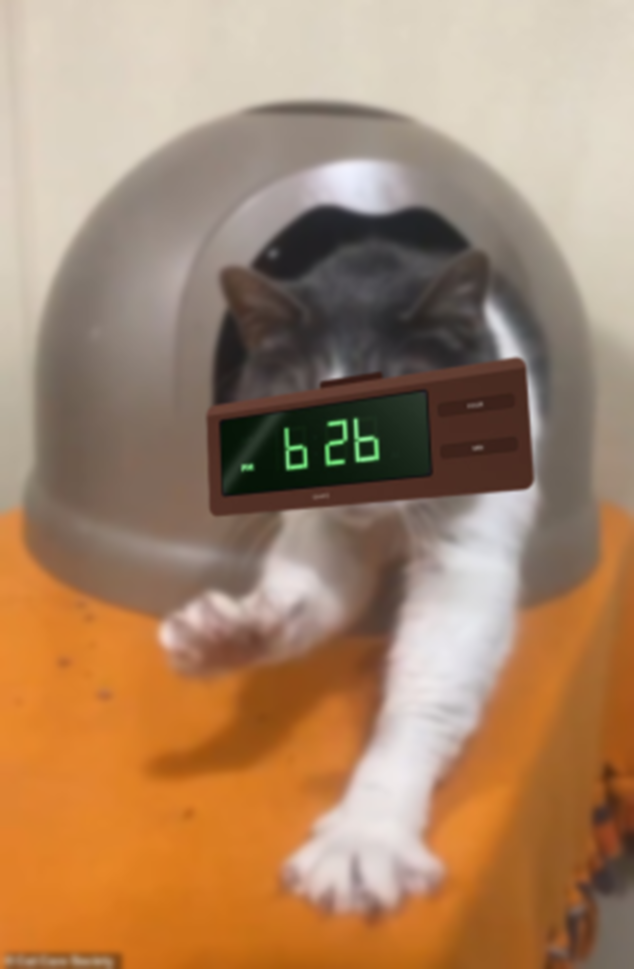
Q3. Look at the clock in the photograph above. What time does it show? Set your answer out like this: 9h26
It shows 6h26
